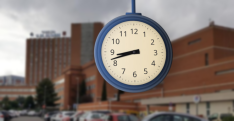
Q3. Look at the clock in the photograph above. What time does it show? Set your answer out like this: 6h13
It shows 8h42
